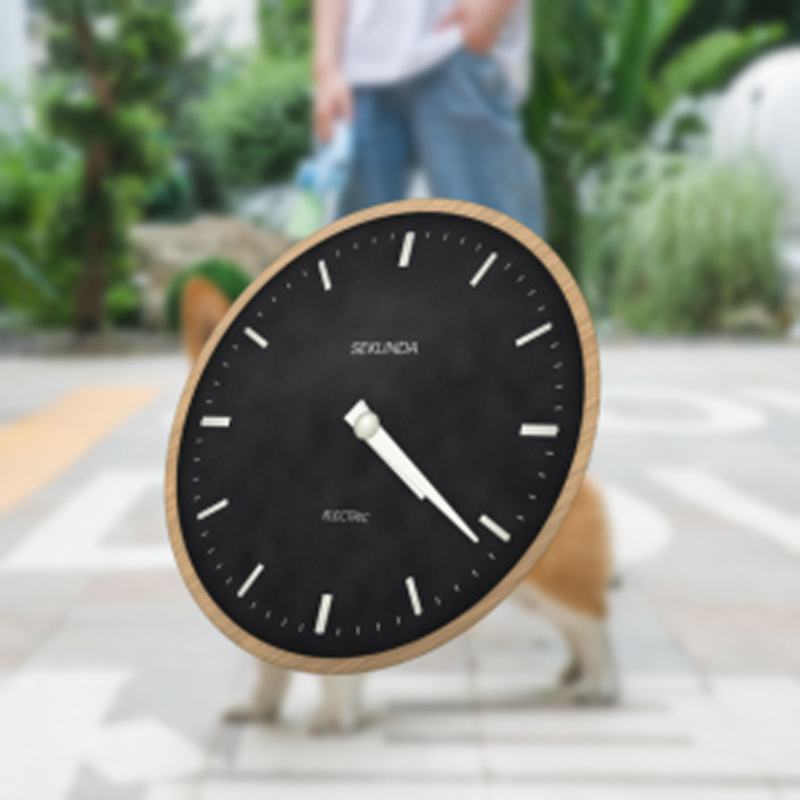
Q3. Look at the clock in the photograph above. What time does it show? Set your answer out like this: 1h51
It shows 4h21
